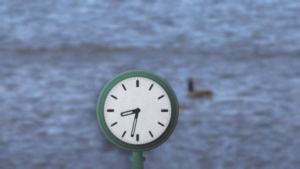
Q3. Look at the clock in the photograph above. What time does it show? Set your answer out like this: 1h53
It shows 8h32
